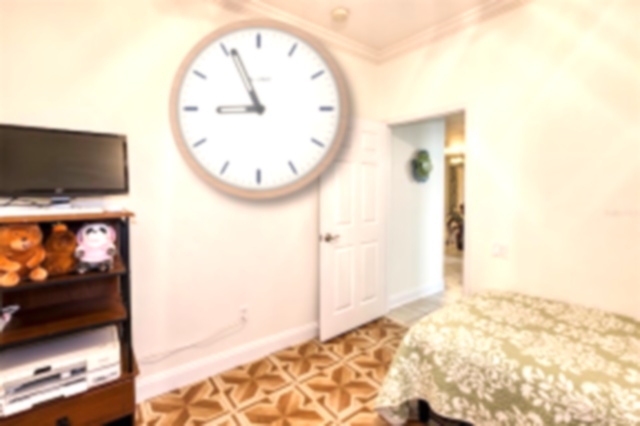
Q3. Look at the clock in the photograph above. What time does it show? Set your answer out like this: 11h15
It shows 8h56
